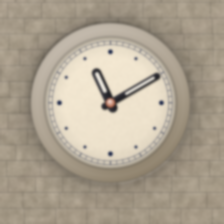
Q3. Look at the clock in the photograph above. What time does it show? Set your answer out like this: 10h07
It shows 11h10
